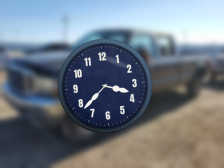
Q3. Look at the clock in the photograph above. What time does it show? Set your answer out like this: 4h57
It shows 3h38
